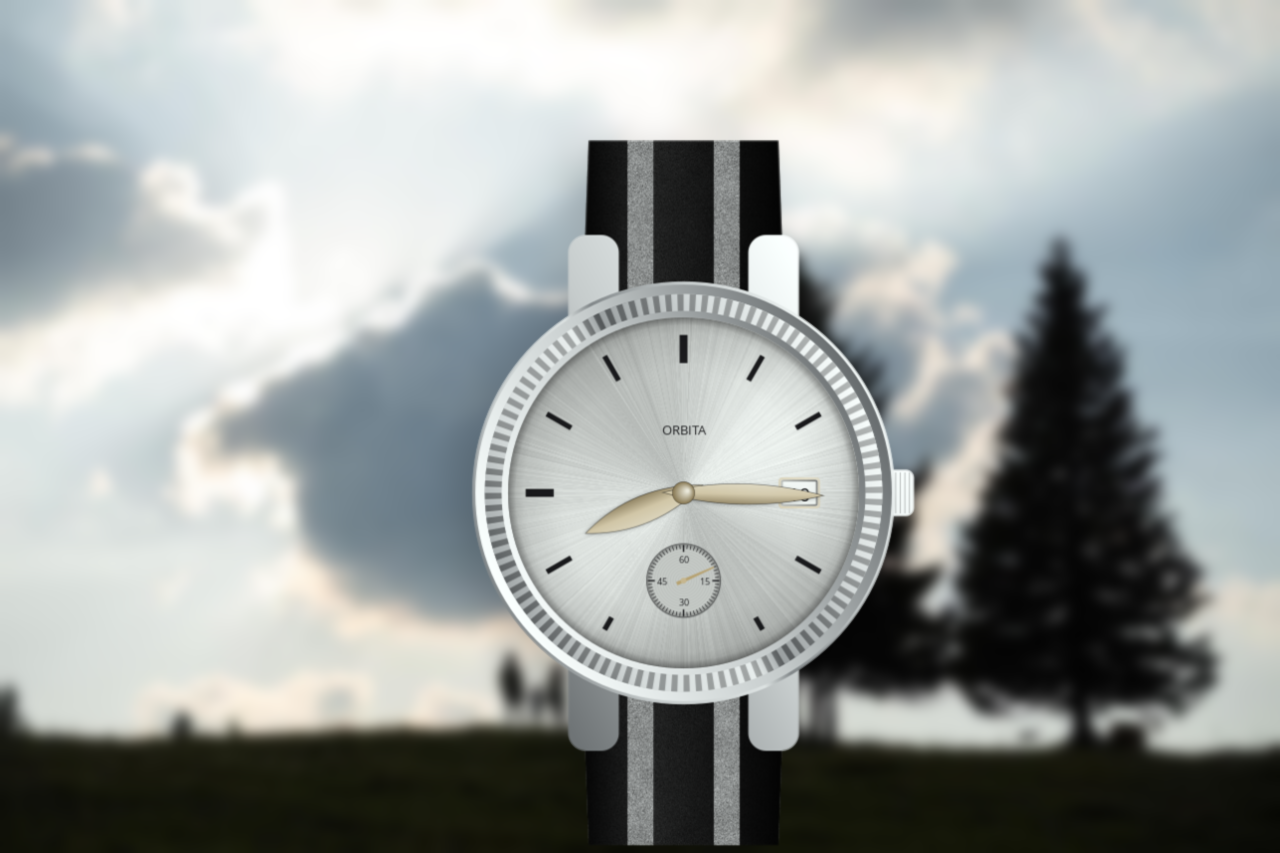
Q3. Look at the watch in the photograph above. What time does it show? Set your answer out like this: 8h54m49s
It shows 8h15m11s
